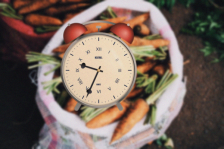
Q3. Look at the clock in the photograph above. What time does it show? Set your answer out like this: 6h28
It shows 9h34
